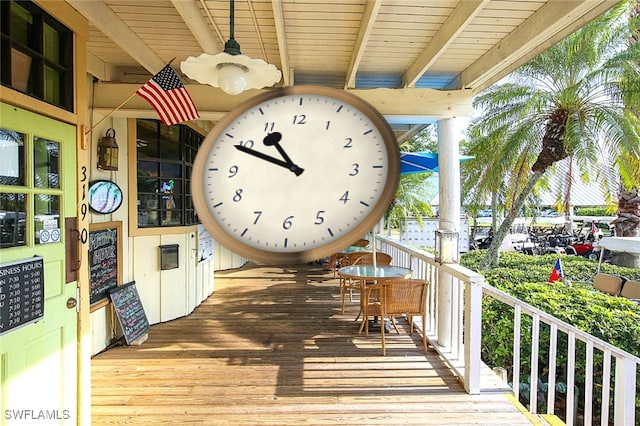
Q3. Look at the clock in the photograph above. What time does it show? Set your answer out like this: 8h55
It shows 10h49
